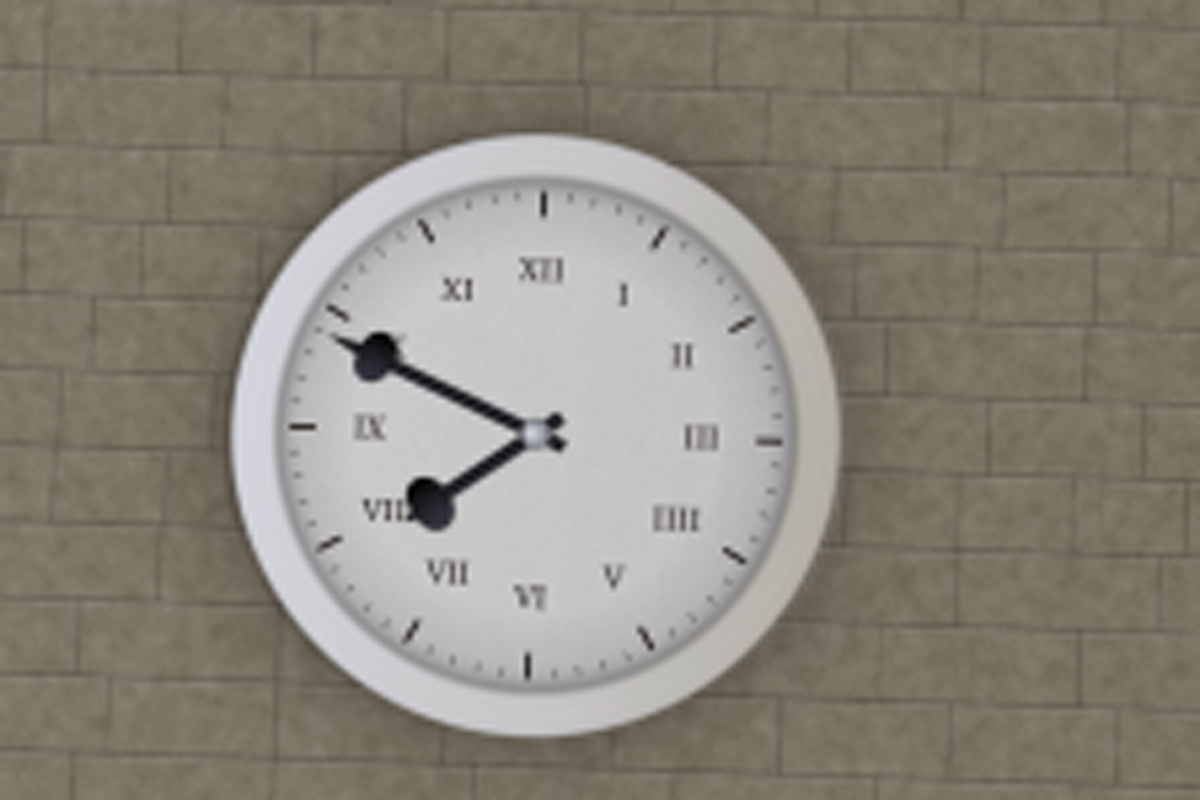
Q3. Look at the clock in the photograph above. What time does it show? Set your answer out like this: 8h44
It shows 7h49
